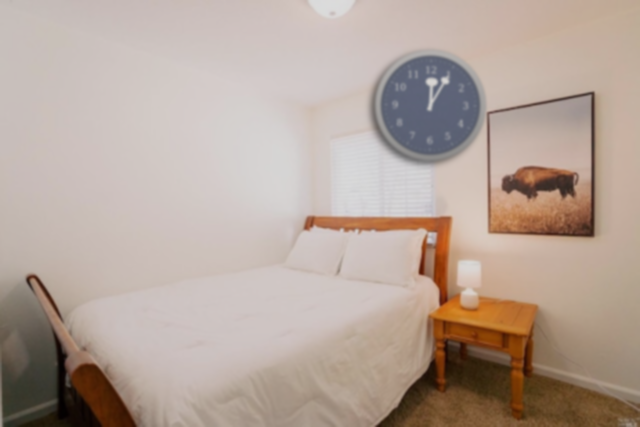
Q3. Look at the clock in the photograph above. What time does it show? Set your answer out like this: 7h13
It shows 12h05
